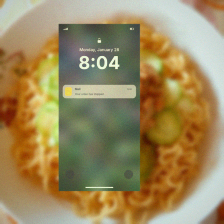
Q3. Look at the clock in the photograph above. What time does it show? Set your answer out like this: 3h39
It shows 8h04
